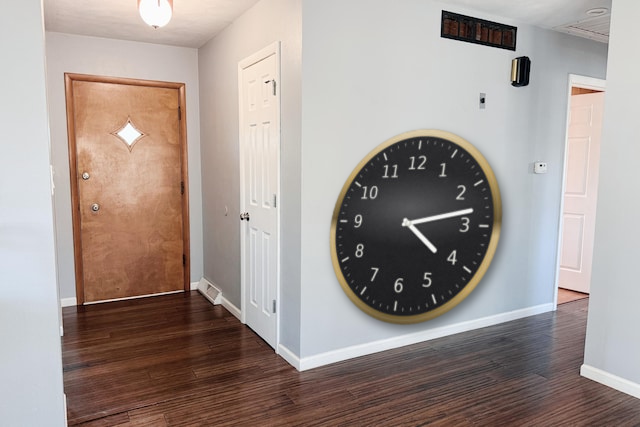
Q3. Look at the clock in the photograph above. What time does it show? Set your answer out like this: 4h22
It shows 4h13
